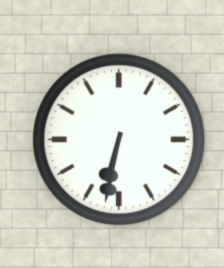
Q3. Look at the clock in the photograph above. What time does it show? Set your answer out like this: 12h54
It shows 6h32
